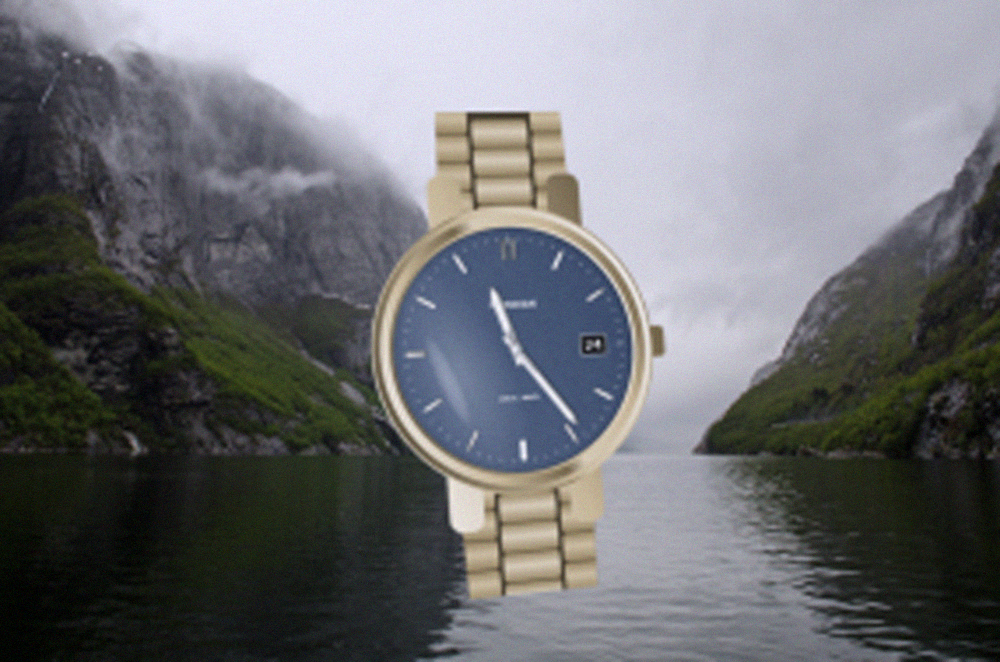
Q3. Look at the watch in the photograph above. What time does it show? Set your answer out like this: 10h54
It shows 11h24
